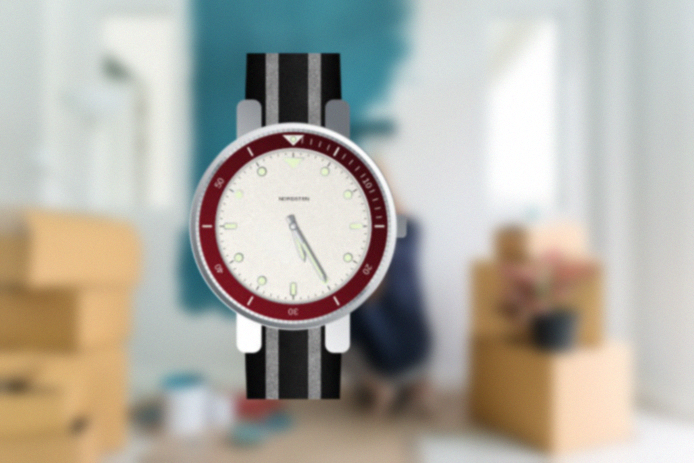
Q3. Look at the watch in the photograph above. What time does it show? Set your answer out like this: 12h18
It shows 5h25
